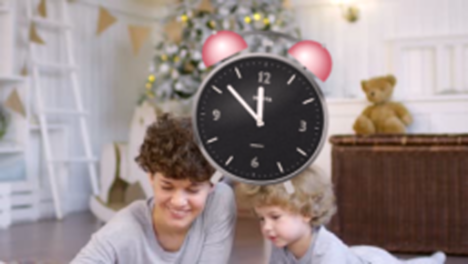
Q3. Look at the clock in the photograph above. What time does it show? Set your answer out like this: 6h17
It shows 11h52
